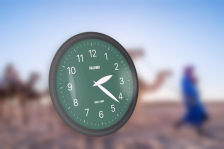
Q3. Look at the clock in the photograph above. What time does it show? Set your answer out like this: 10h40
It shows 2h22
